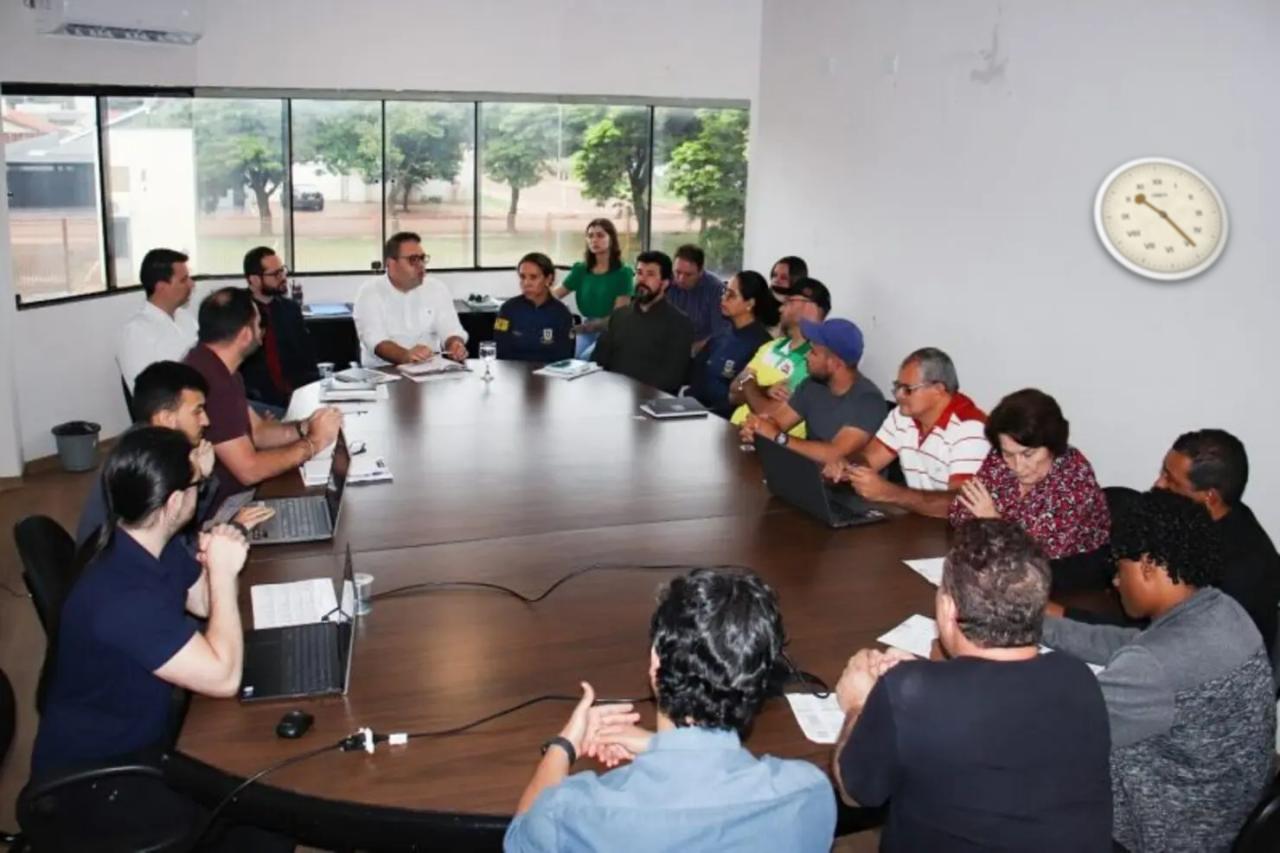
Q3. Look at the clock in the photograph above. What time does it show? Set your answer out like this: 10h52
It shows 10h24
